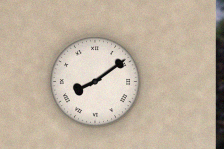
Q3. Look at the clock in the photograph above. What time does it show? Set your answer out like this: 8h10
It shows 8h09
